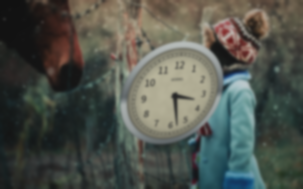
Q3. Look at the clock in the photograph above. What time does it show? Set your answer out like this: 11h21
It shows 3h28
